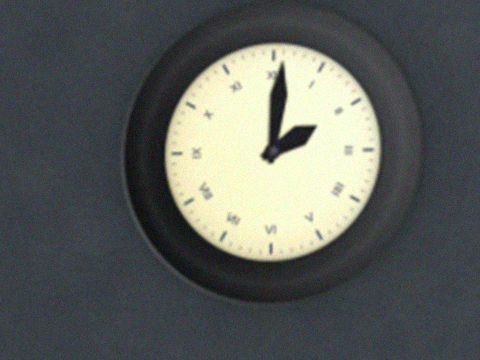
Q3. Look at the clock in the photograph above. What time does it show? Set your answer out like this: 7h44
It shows 2h01
